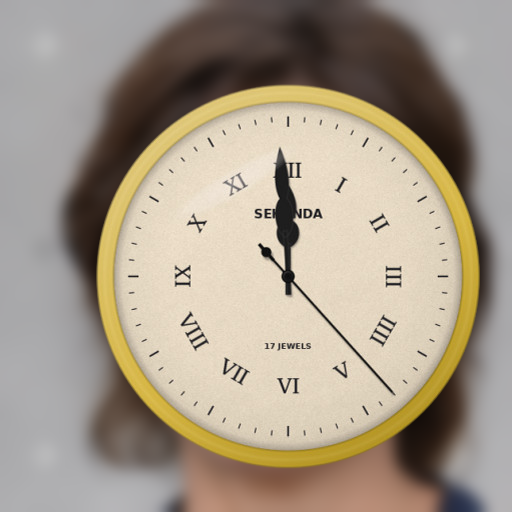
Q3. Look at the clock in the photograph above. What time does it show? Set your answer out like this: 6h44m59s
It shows 11h59m23s
